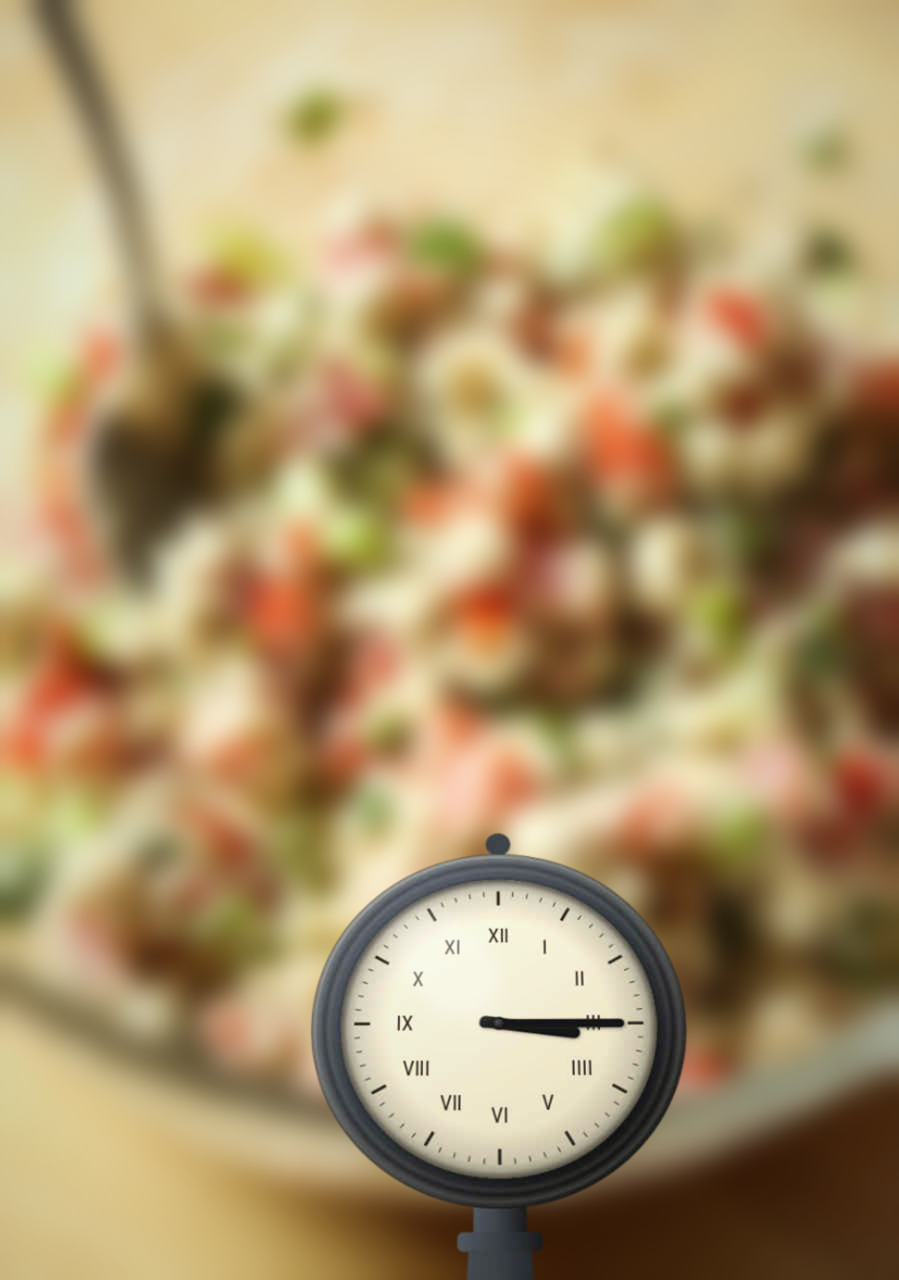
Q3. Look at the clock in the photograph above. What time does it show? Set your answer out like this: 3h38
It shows 3h15
